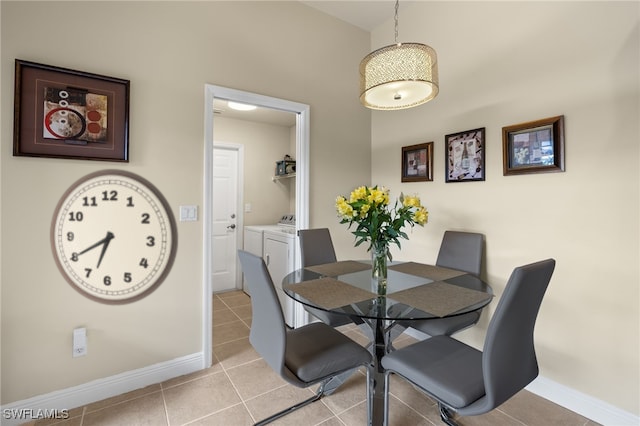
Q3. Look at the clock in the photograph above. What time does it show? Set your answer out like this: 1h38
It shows 6h40
